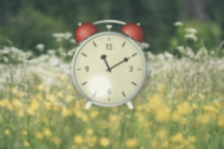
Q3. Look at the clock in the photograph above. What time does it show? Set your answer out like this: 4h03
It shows 11h10
